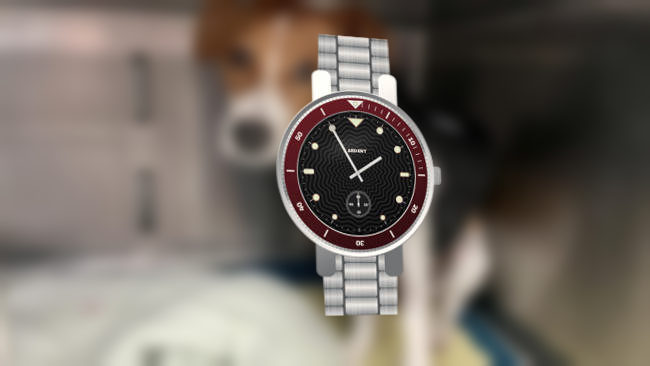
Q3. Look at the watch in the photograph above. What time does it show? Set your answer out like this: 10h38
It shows 1h55
